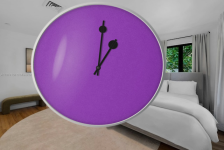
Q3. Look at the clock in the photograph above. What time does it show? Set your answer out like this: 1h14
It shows 1h01
